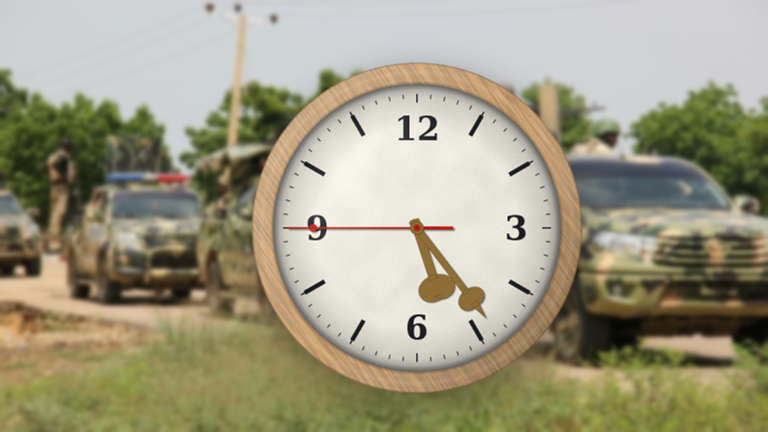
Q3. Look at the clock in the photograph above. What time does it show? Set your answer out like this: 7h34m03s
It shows 5h23m45s
